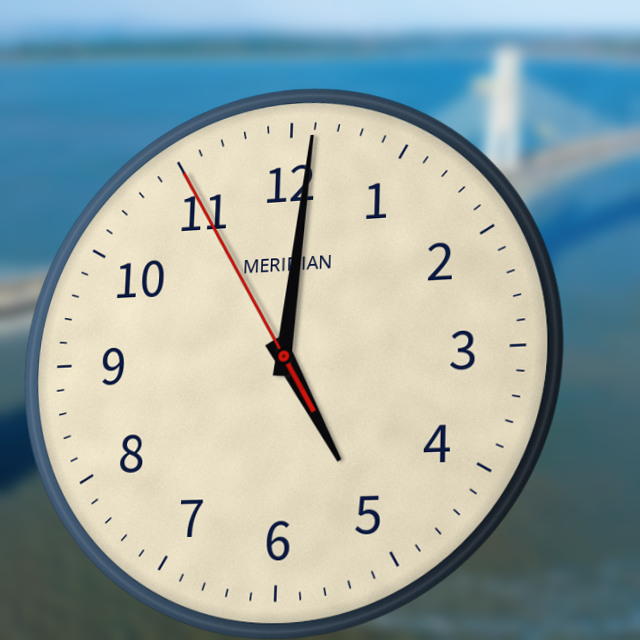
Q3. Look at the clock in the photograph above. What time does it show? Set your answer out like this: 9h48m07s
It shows 5h00m55s
